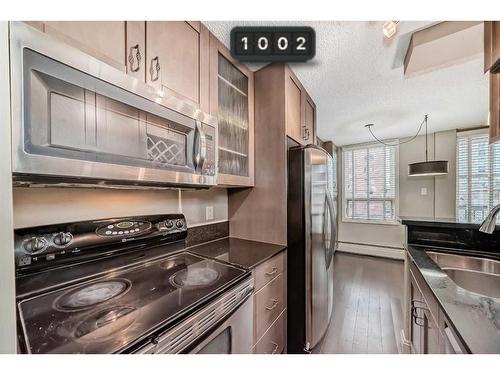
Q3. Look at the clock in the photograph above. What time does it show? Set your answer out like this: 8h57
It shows 10h02
